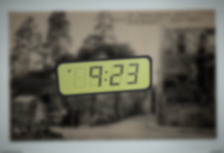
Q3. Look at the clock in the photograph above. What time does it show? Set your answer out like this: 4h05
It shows 9h23
